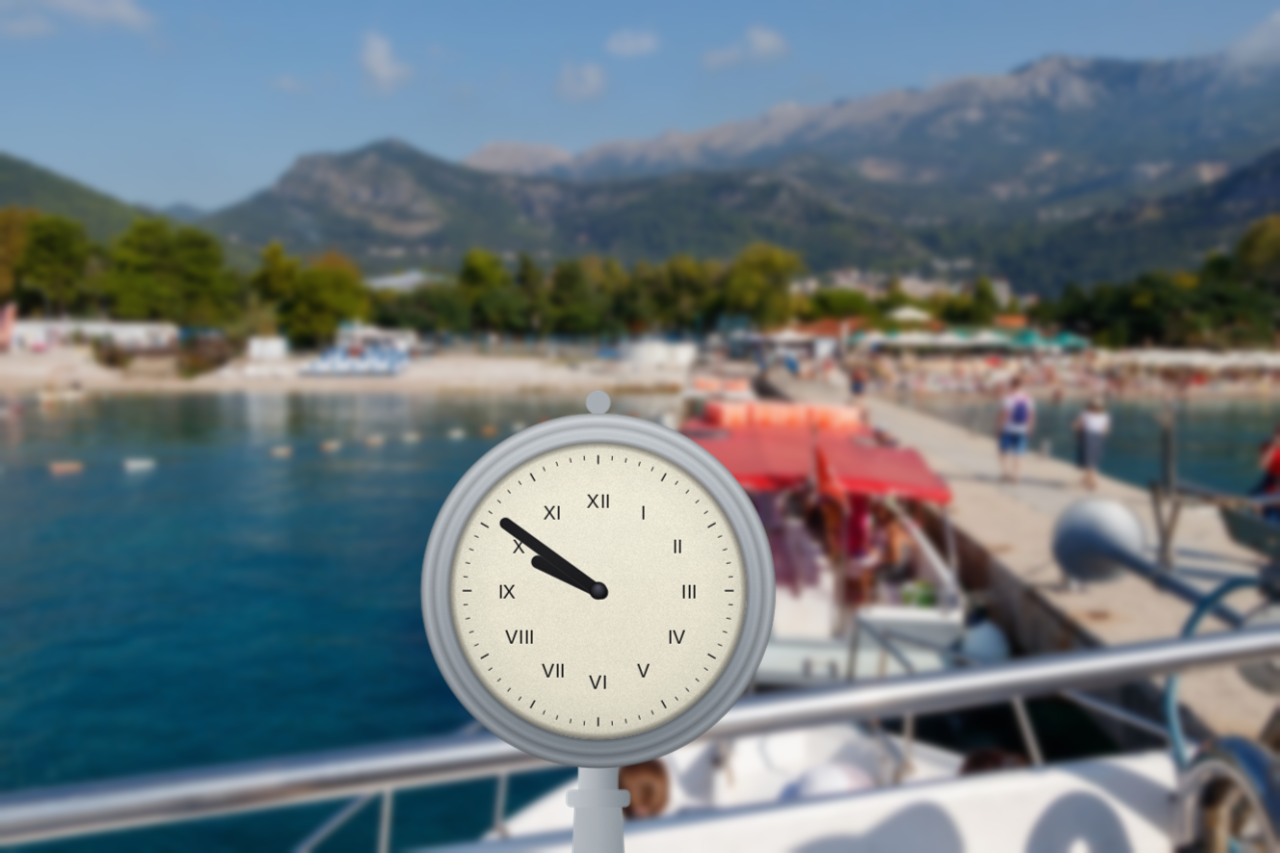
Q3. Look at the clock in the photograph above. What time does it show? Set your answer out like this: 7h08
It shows 9h51
